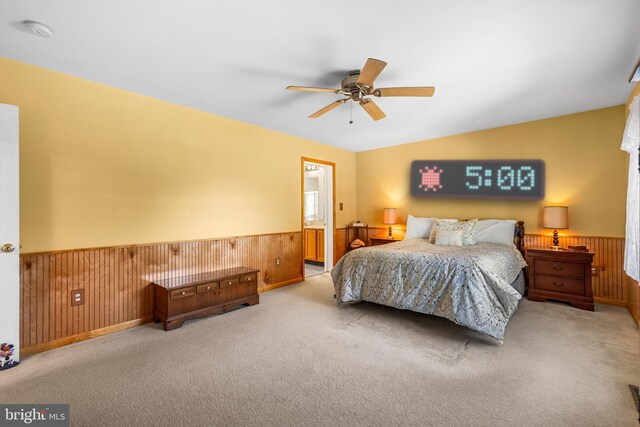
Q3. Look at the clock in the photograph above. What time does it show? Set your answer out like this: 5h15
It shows 5h00
